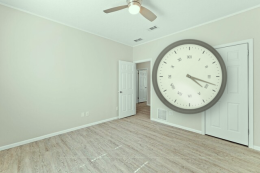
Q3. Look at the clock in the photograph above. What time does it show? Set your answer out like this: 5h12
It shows 4h18
